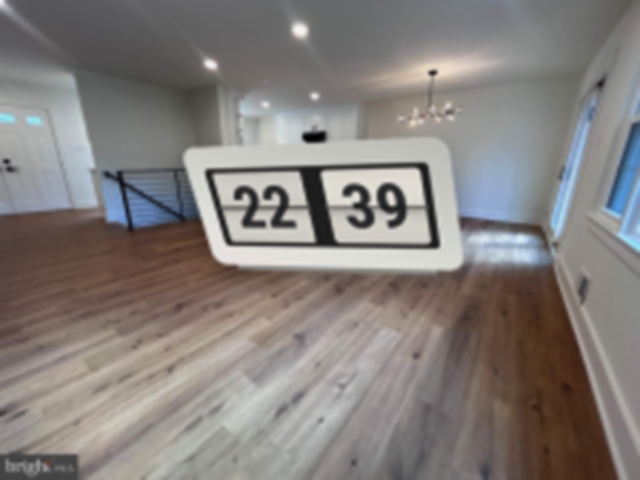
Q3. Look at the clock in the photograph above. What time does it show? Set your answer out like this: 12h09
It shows 22h39
